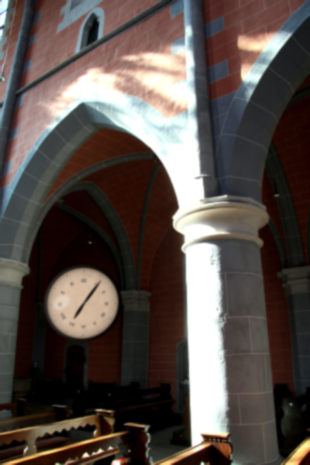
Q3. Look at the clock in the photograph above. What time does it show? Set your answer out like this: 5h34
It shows 7h06
